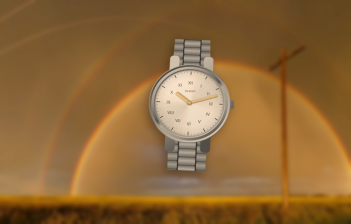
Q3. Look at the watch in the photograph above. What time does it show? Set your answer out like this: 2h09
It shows 10h12
